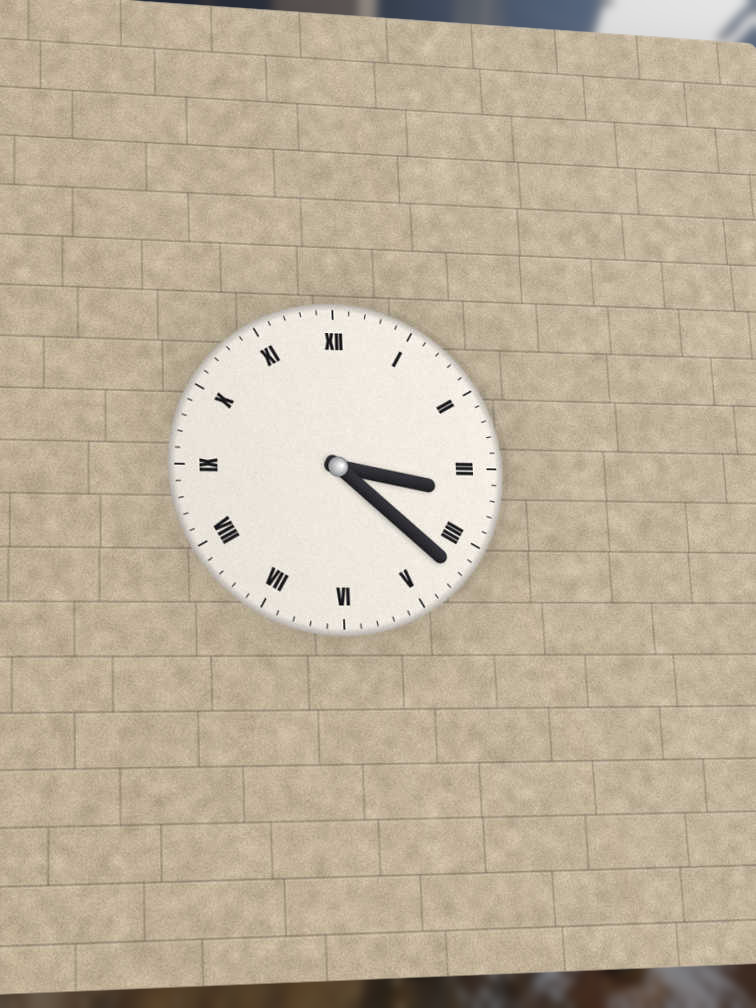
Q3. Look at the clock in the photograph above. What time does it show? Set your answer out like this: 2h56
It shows 3h22
